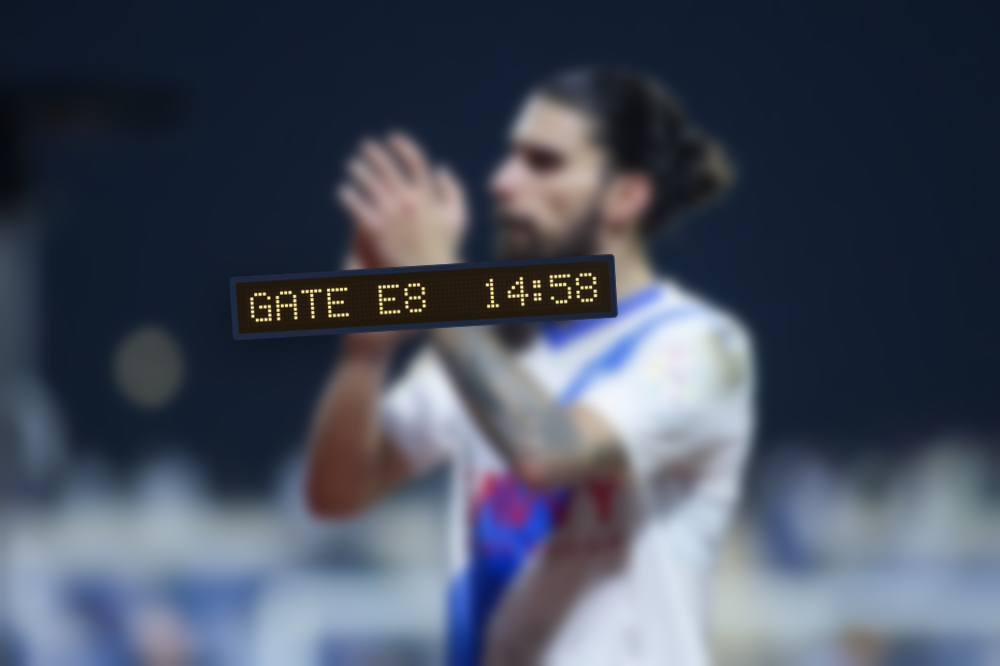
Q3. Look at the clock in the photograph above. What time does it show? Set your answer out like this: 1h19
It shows 14h58
